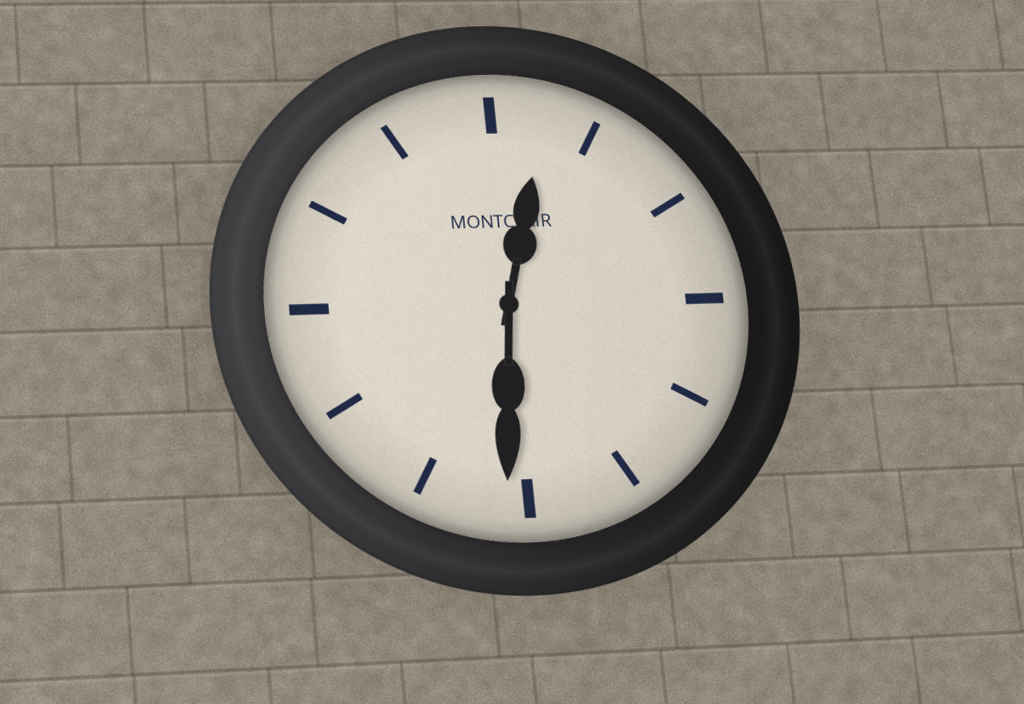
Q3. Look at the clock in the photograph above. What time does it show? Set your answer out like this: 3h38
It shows 12h31
